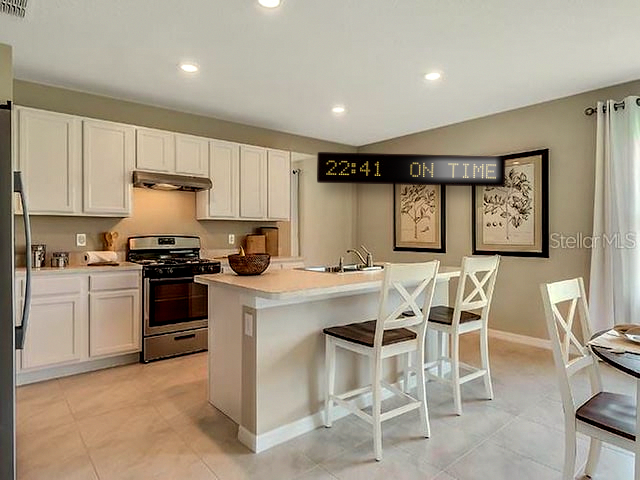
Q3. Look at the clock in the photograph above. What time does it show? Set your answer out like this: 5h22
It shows 22h41
